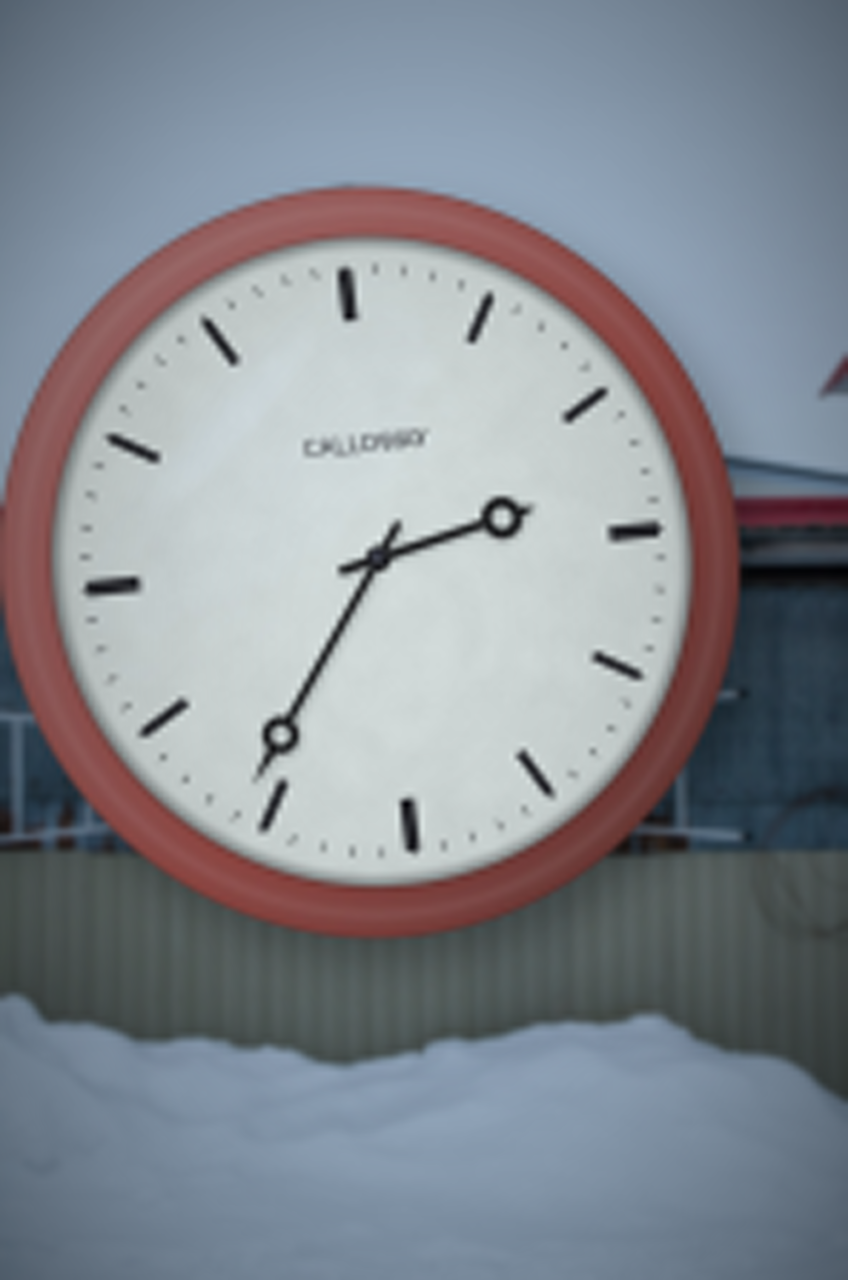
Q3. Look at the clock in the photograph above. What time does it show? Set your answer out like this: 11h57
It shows 2h36
